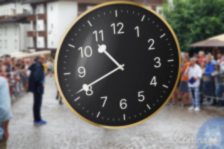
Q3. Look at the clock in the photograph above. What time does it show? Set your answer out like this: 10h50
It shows 10h41
